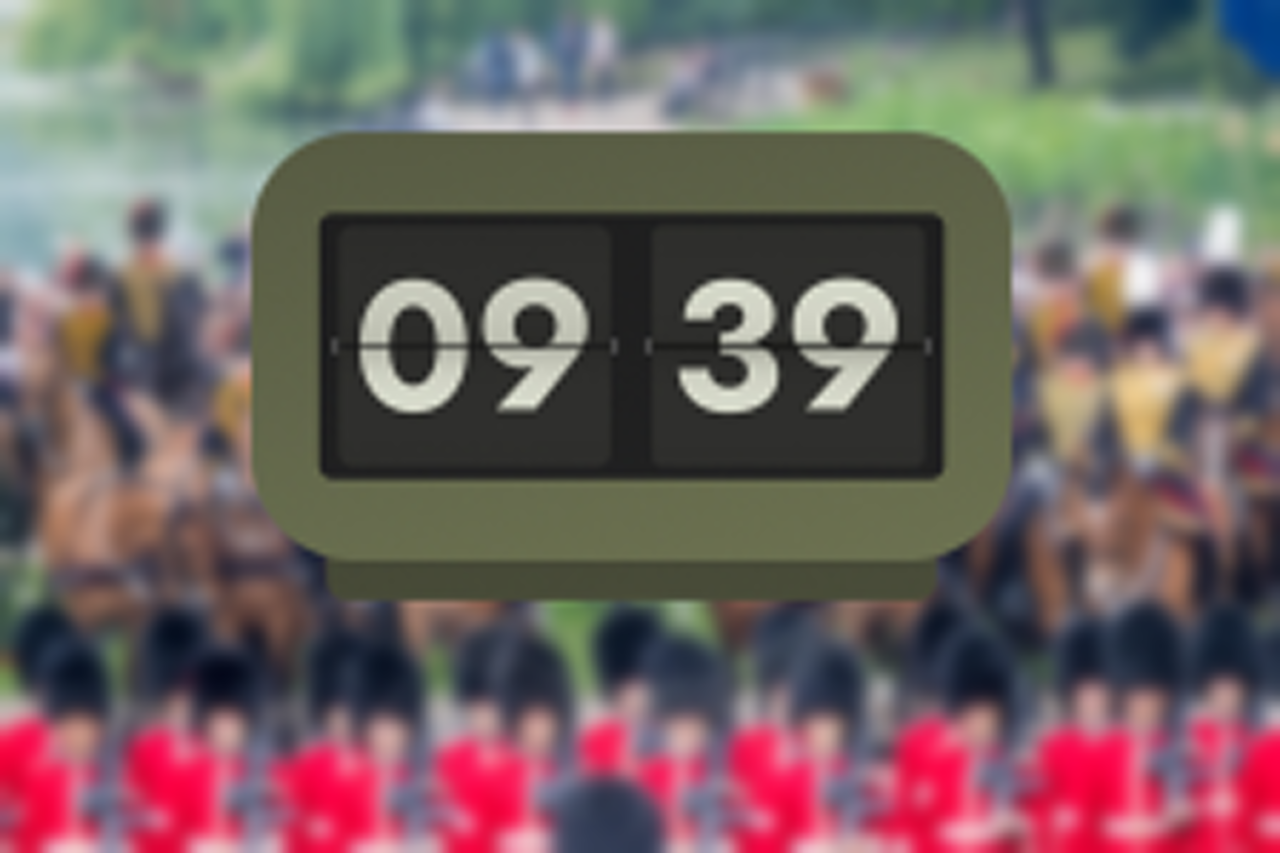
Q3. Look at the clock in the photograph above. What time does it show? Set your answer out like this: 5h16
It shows 9h39
